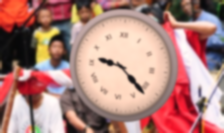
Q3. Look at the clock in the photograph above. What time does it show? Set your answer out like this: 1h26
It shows 9h22
